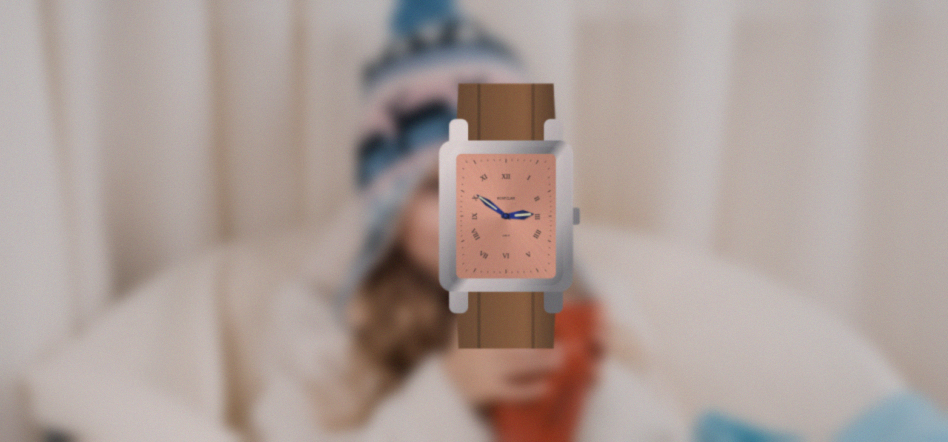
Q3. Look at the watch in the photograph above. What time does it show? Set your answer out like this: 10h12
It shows 2h51
